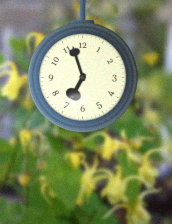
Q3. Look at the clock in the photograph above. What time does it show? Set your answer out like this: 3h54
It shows 6h57
